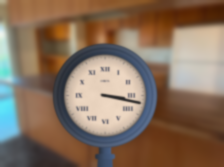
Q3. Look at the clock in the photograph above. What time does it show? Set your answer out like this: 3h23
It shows 3h17
